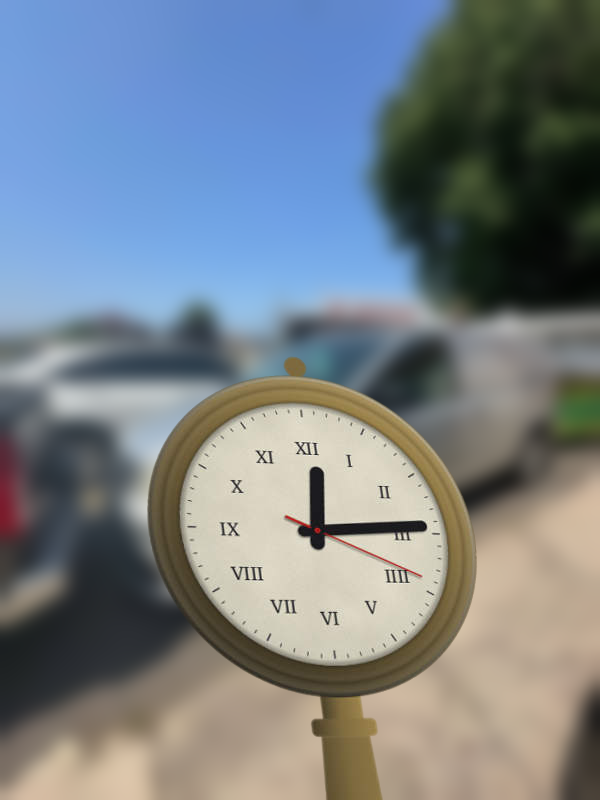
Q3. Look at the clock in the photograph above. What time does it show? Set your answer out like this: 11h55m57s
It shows 12h14m19s
